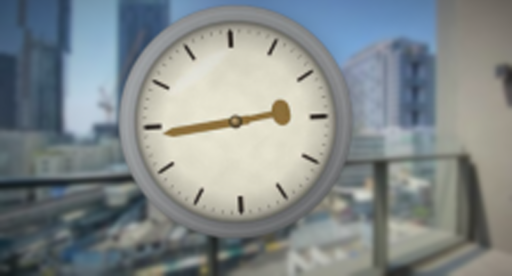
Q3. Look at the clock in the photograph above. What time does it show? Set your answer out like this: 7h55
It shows 2h44
